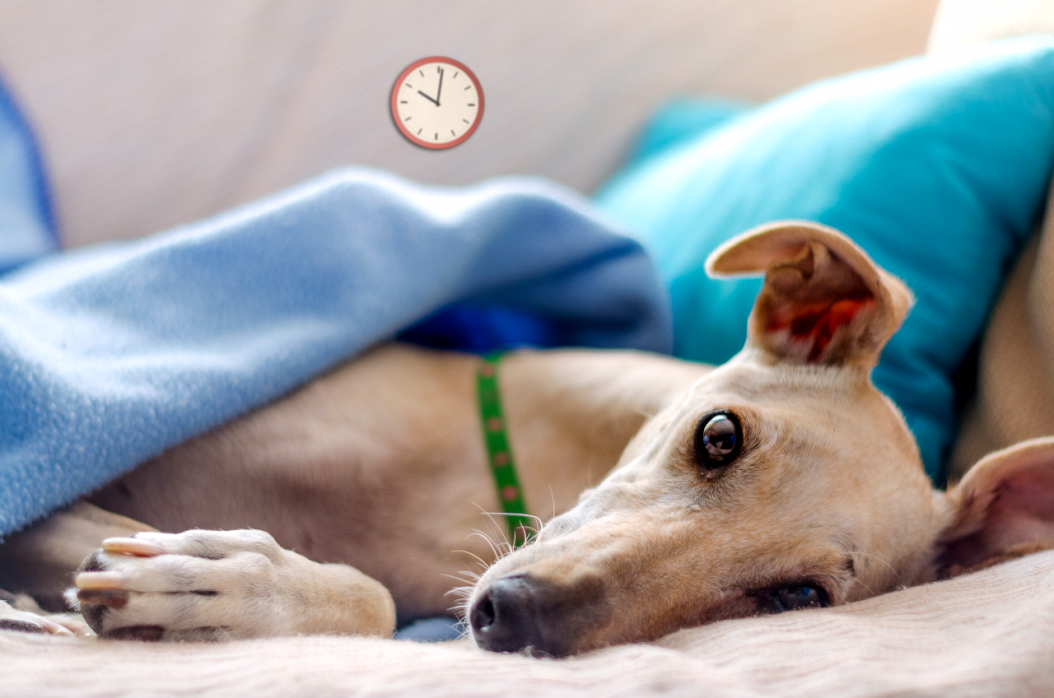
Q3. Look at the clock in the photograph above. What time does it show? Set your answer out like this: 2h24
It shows 10h01
